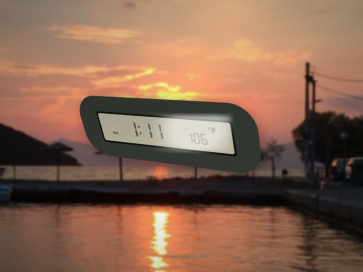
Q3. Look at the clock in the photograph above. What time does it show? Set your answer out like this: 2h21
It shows 1h11
